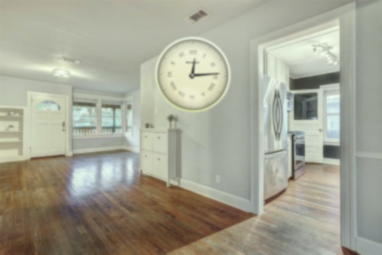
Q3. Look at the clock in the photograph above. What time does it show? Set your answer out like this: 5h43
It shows 12h14
